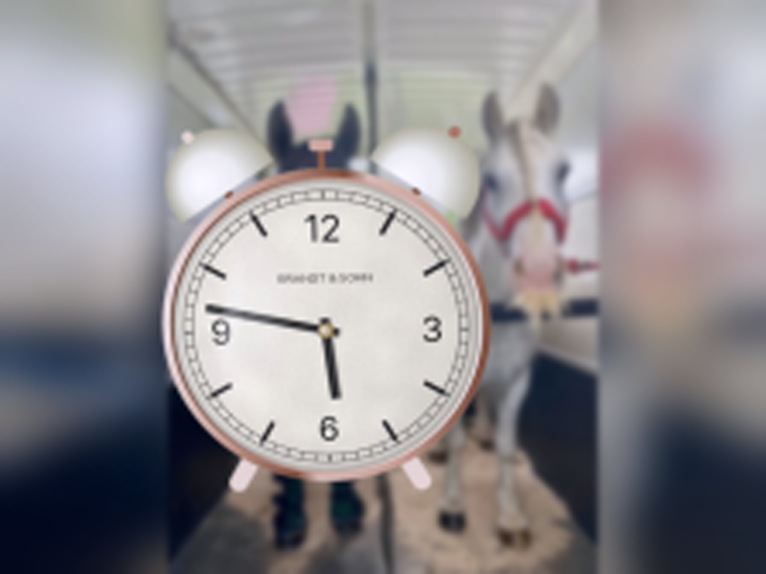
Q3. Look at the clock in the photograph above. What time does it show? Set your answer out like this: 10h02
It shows 5h47
